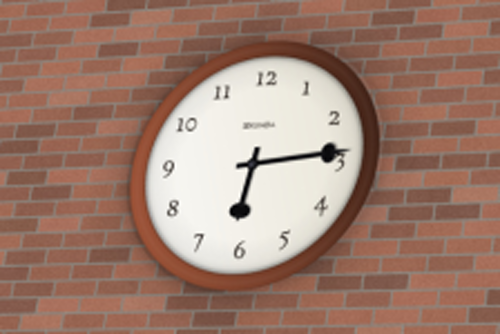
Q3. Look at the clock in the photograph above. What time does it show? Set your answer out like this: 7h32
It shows 6h14
